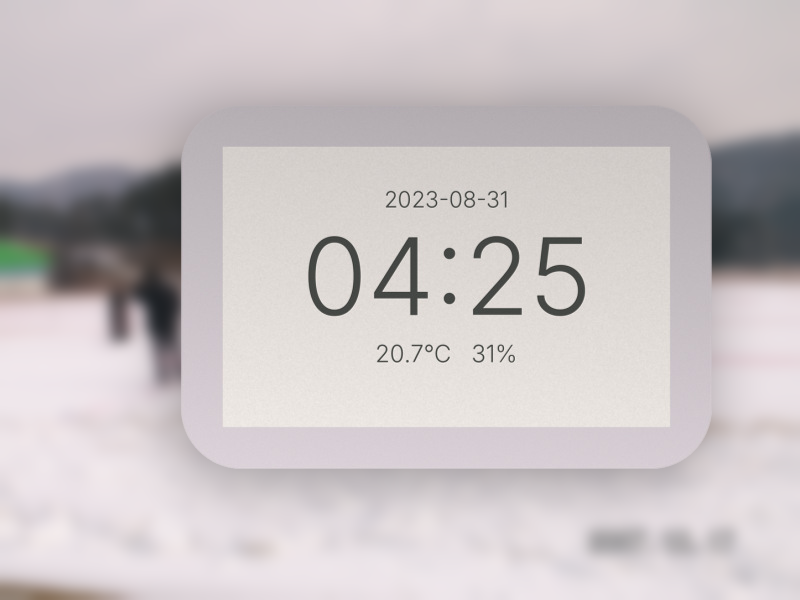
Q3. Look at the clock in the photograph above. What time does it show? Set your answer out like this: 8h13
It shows 4h25
